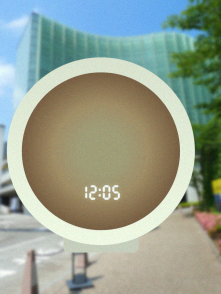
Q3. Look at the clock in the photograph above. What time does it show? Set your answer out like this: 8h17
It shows 12h05
